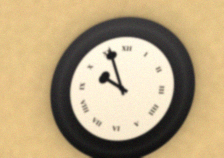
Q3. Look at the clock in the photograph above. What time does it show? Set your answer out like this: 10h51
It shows 9h56
